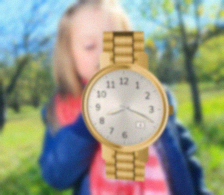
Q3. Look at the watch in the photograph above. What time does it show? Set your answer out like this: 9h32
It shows 8h19
